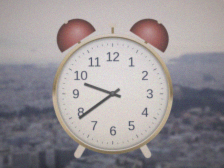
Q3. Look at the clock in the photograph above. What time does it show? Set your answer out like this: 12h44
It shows 9h39
